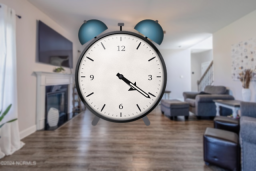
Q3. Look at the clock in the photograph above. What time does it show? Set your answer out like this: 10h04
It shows 4h21
